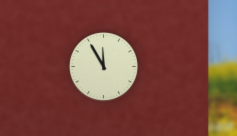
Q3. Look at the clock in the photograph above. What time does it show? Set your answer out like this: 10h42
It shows 11h55
